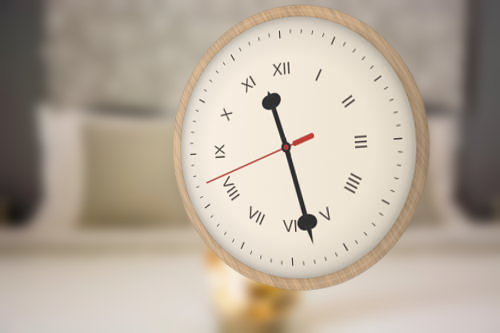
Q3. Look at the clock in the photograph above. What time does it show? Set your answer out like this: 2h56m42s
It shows 11h27m42s
